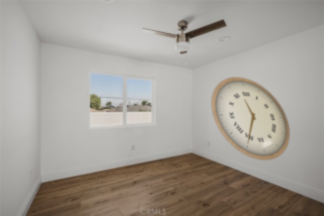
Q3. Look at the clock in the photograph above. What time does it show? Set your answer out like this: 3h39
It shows 11h35
